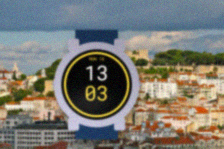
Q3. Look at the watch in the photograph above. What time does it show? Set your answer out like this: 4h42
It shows 13h03
